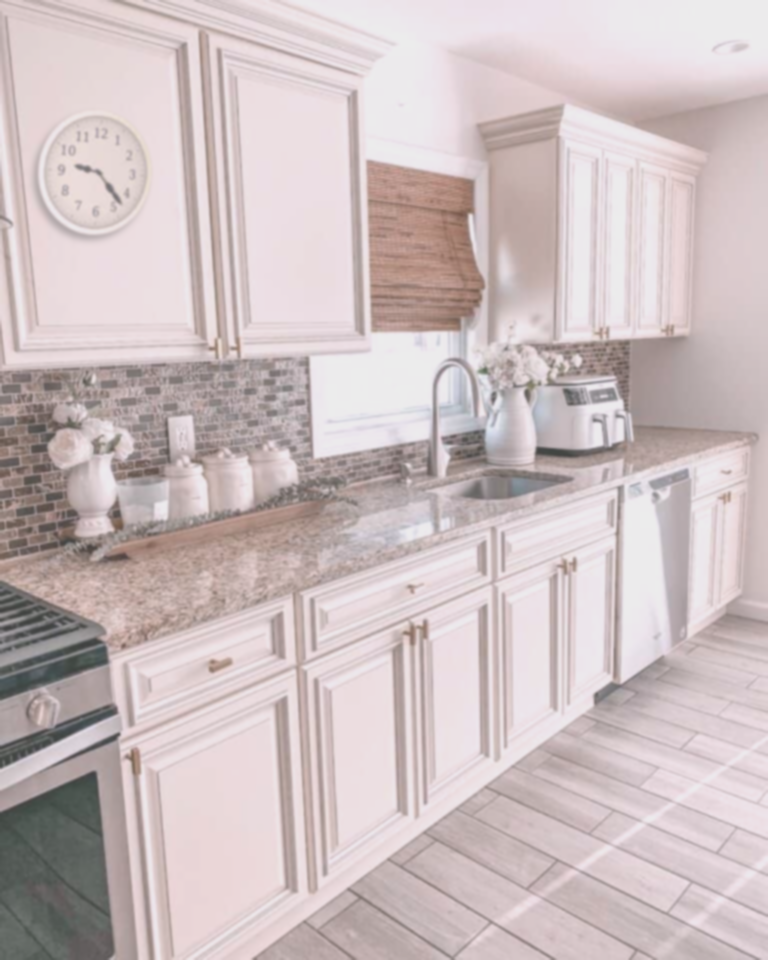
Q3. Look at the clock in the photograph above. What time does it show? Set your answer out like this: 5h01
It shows 9h23
